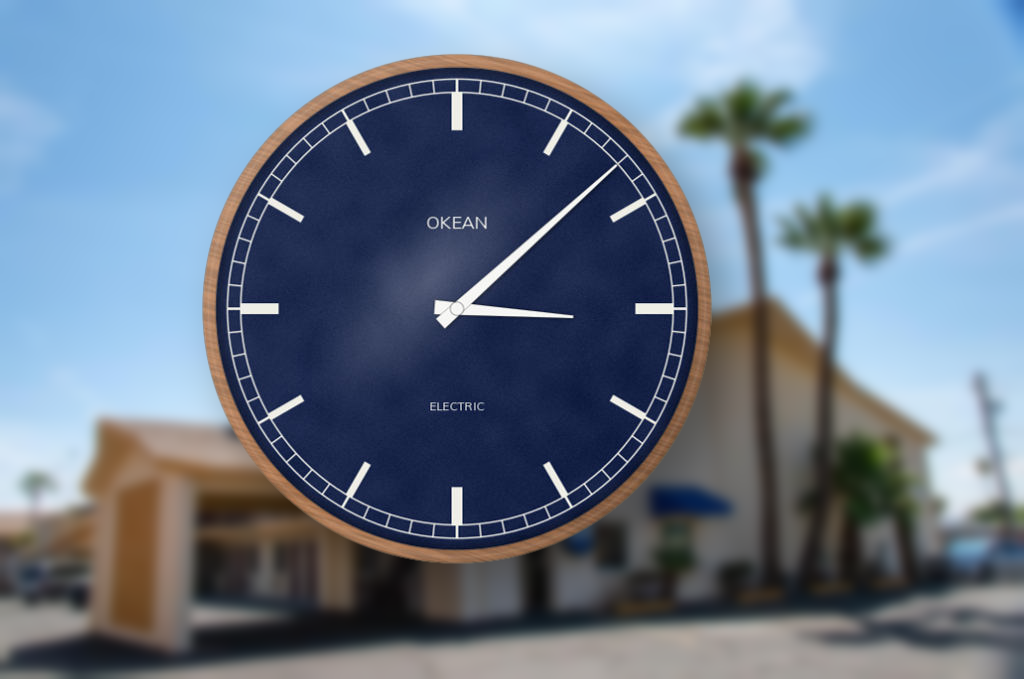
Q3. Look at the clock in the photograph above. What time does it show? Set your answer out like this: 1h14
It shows 3h08
